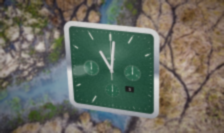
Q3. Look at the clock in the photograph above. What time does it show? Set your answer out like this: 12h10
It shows 11h01
